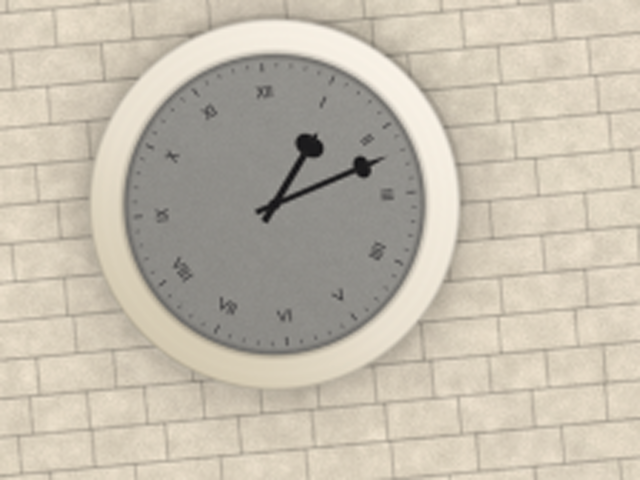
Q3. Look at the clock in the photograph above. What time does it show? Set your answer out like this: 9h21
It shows 1h12
